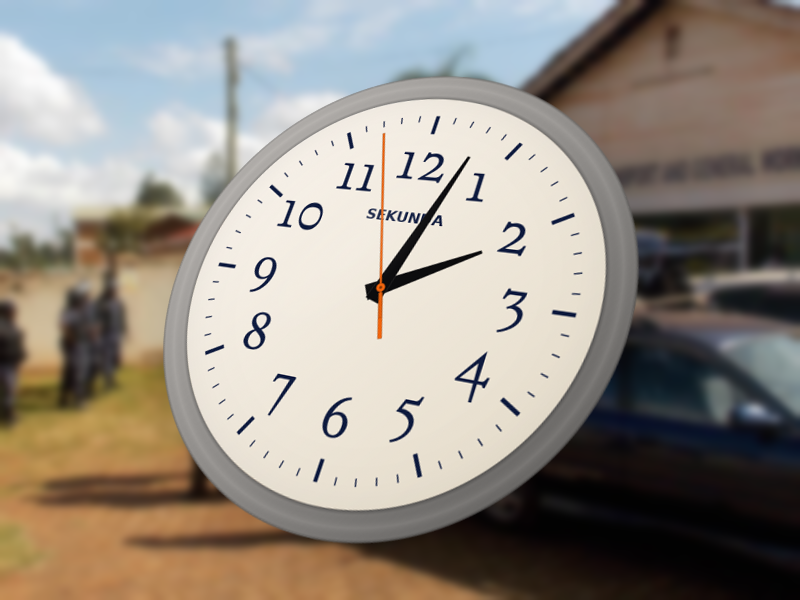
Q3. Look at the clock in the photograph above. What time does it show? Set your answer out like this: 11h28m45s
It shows 2h02m57s
